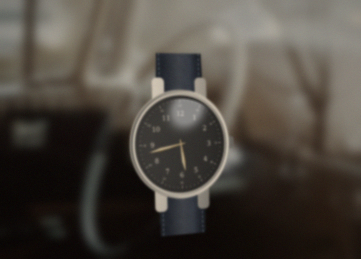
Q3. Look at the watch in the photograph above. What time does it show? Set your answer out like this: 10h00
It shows 5h43
